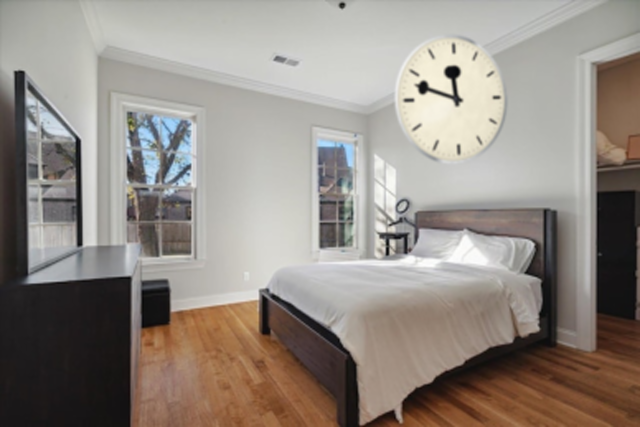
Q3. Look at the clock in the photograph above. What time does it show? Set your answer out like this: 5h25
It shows 11h48
